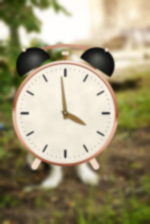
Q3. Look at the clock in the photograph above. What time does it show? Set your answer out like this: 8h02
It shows 3h59
